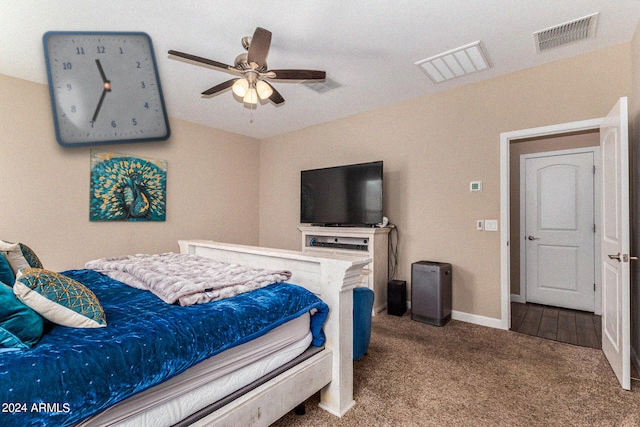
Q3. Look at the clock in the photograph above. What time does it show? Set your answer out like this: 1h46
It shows 11h35
